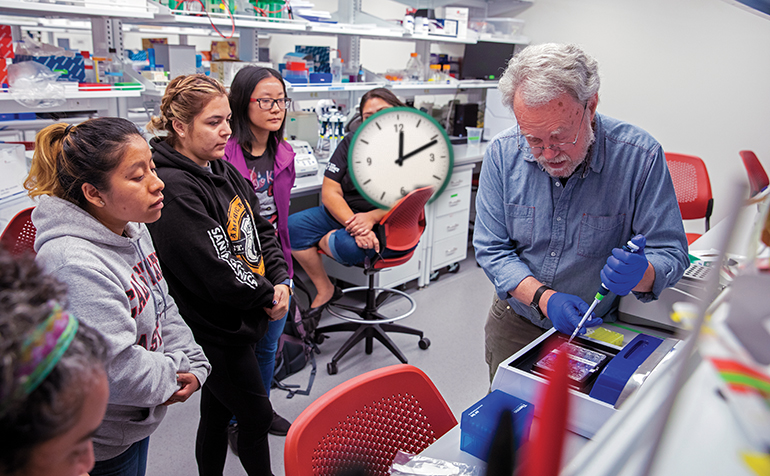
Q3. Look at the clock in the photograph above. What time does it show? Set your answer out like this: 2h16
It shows 12h11
